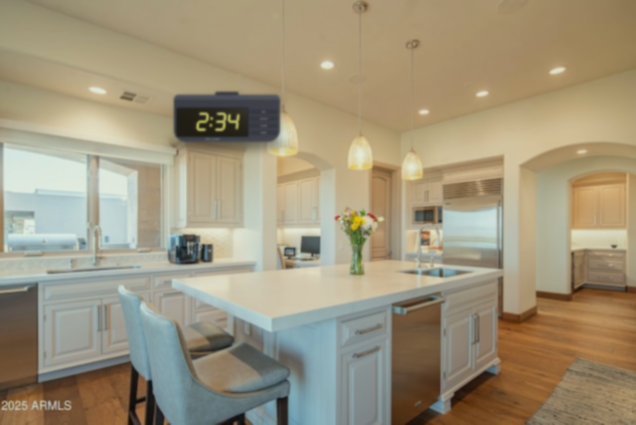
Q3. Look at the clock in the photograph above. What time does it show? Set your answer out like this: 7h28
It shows 2h34
